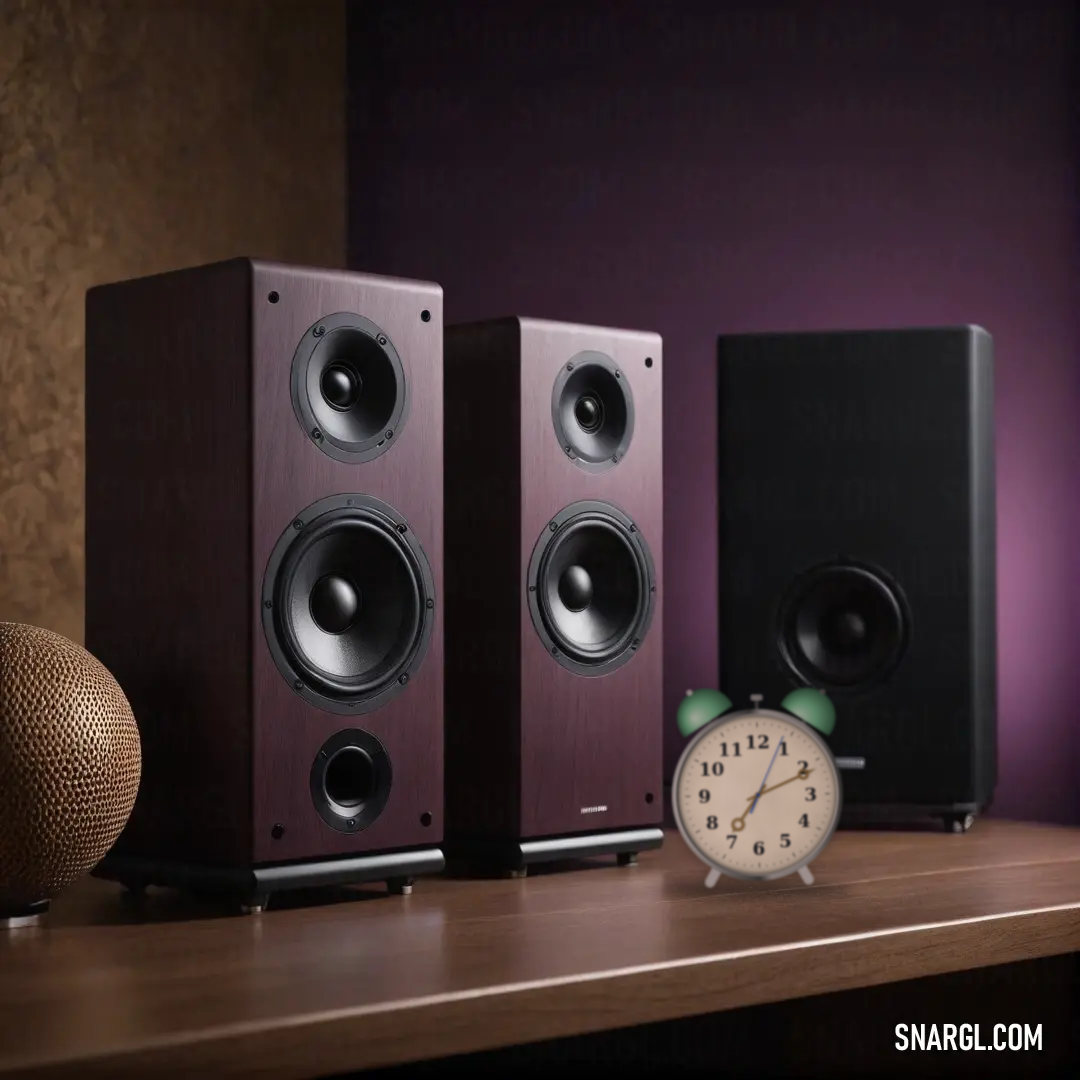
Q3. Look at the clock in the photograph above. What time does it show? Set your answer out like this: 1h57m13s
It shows 7h11m04s
